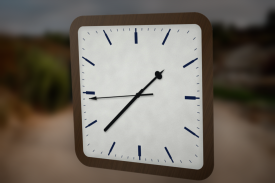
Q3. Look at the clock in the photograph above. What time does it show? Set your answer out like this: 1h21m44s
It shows 1h37m44s
